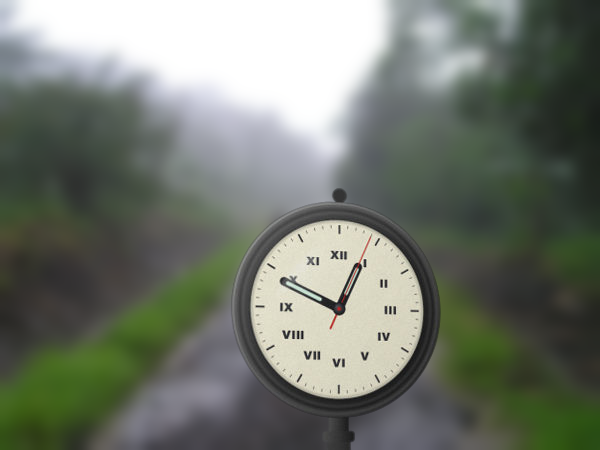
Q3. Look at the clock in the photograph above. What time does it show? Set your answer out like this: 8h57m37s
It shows 12h49m04s
